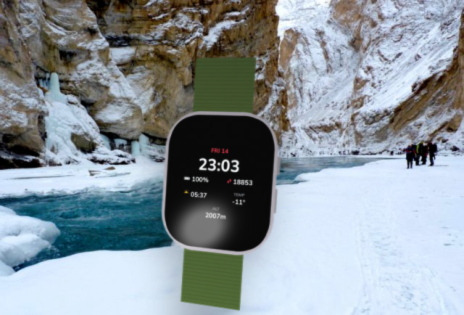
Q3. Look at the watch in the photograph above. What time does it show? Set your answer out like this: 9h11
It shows 23h03
